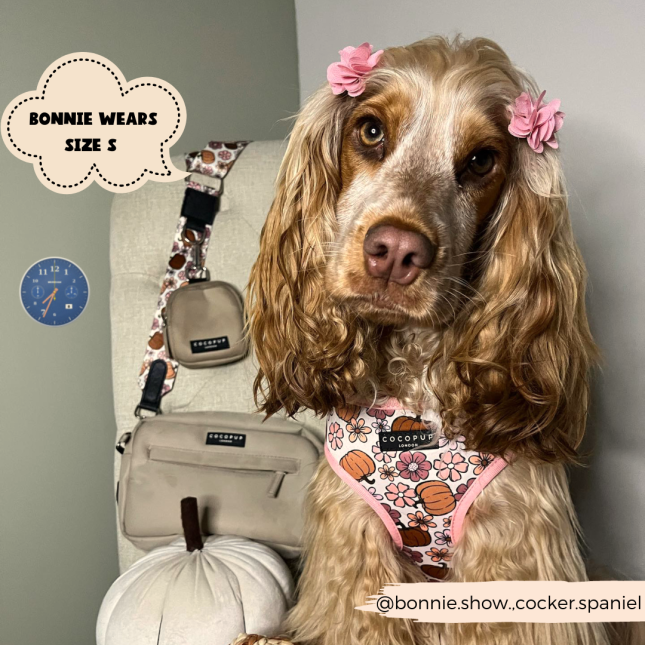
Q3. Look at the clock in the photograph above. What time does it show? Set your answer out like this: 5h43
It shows 7h34
